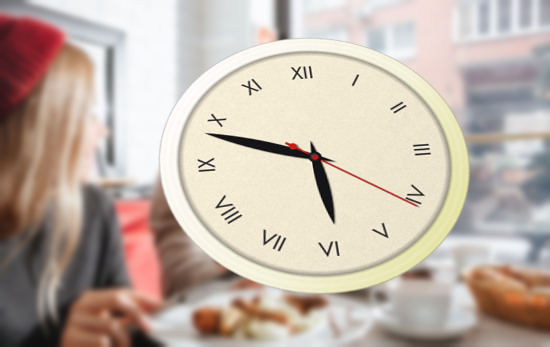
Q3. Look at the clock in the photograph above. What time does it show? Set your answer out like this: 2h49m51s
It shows 5h48m21s
